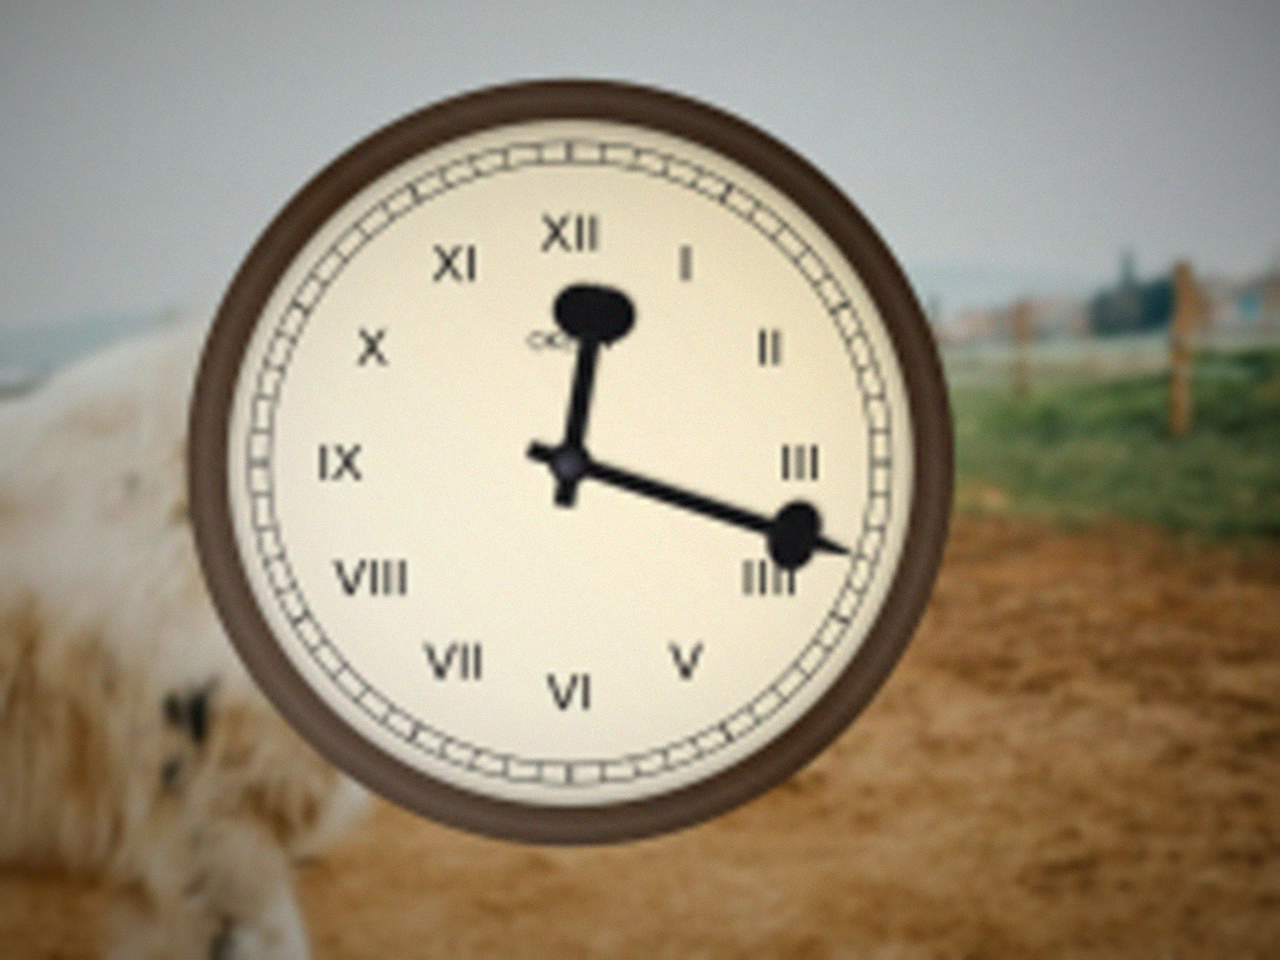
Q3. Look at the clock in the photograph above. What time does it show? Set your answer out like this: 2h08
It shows 12h18
